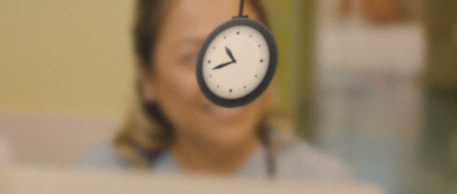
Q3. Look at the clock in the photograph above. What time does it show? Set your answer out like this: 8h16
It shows 10h42
